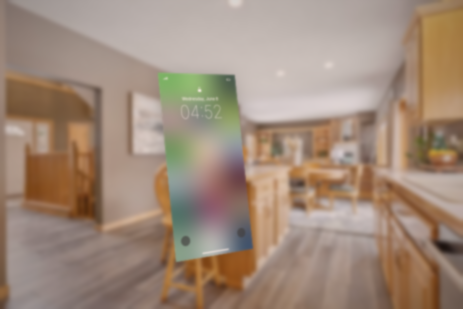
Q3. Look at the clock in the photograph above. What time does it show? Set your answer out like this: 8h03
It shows 4h52
